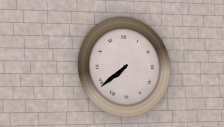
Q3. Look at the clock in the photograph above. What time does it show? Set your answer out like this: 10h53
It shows 7h39
